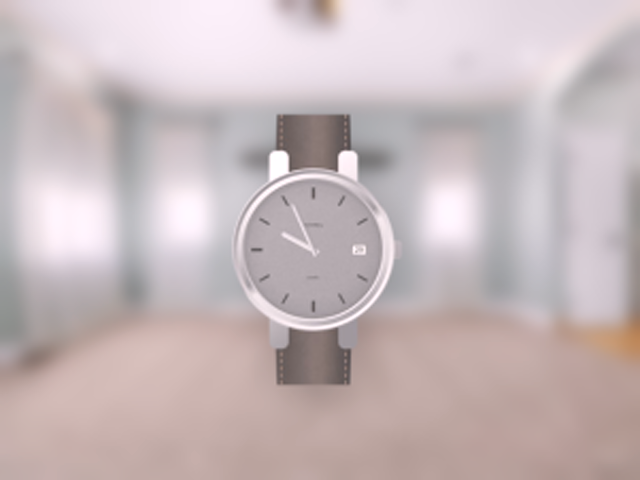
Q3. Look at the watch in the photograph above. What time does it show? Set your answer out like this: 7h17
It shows 9h56
